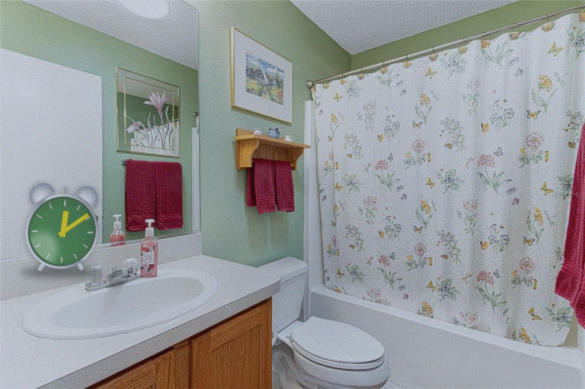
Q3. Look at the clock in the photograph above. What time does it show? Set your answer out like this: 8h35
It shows 12h09
